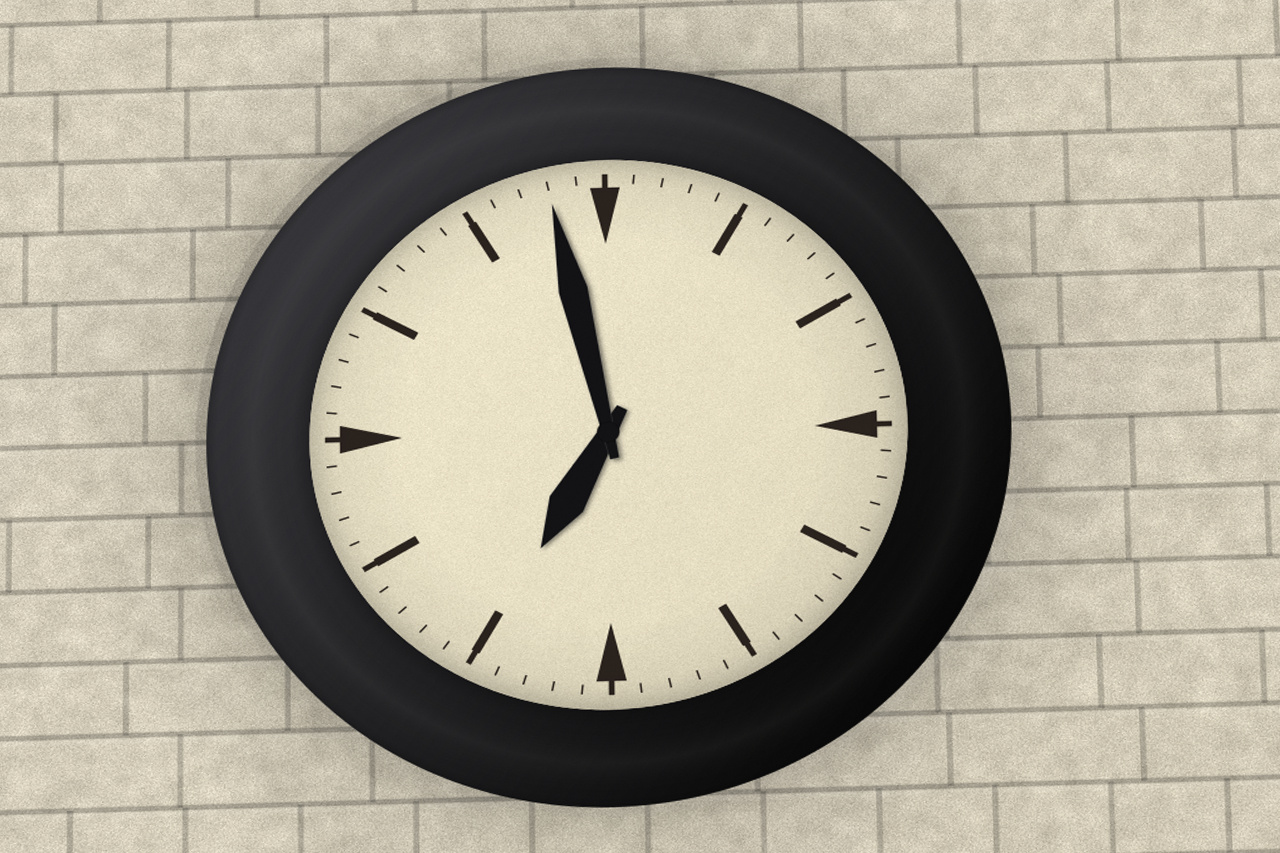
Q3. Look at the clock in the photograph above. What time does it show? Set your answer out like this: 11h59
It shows 6h58
